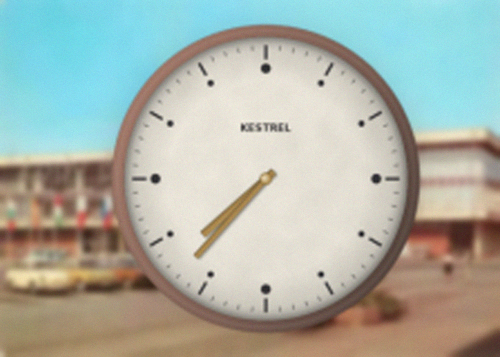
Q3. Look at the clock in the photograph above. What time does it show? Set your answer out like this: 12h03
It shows 7h37
